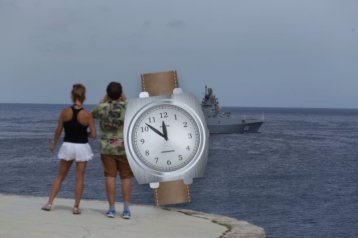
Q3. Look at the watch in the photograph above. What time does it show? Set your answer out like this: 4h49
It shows 11h52
